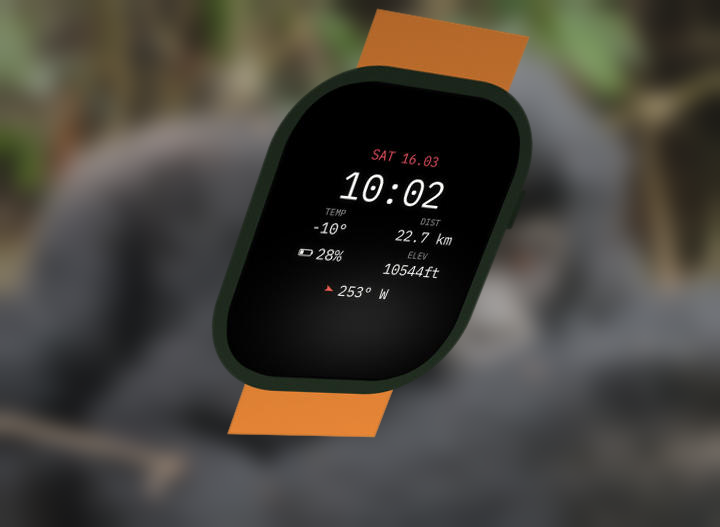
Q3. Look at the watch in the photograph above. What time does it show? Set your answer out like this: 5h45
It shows 10h02
